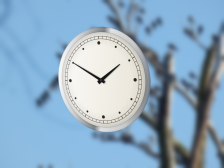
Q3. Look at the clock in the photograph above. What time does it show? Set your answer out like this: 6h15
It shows 1h50
